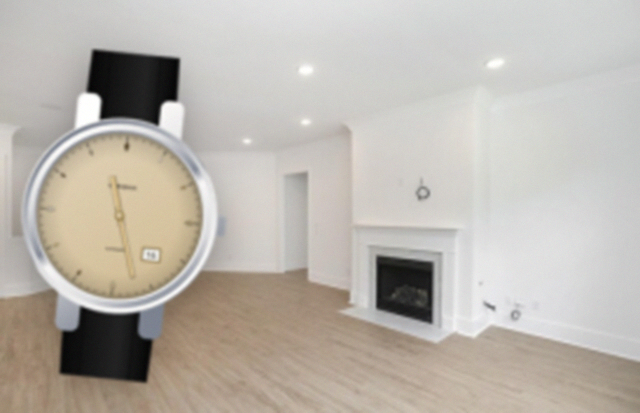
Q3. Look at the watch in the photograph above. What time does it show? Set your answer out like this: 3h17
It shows 11h27
